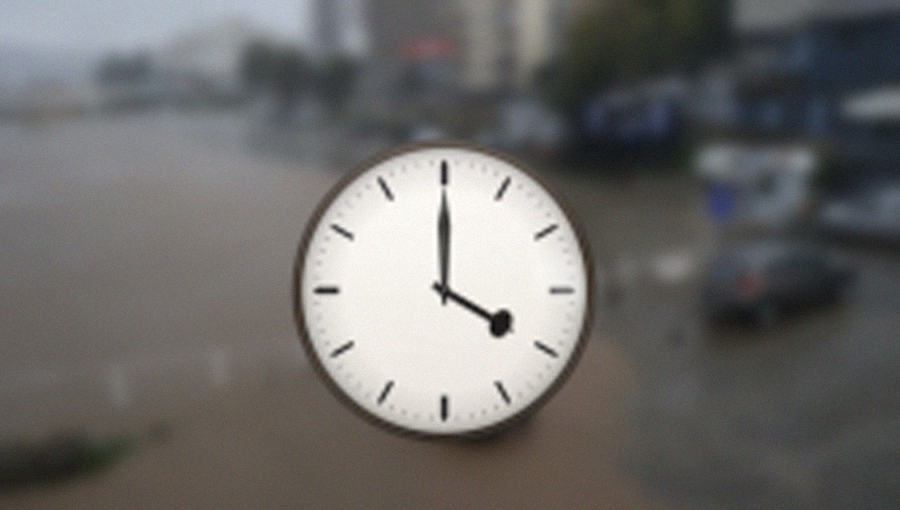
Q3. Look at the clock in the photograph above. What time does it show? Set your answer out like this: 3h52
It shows 4h00
